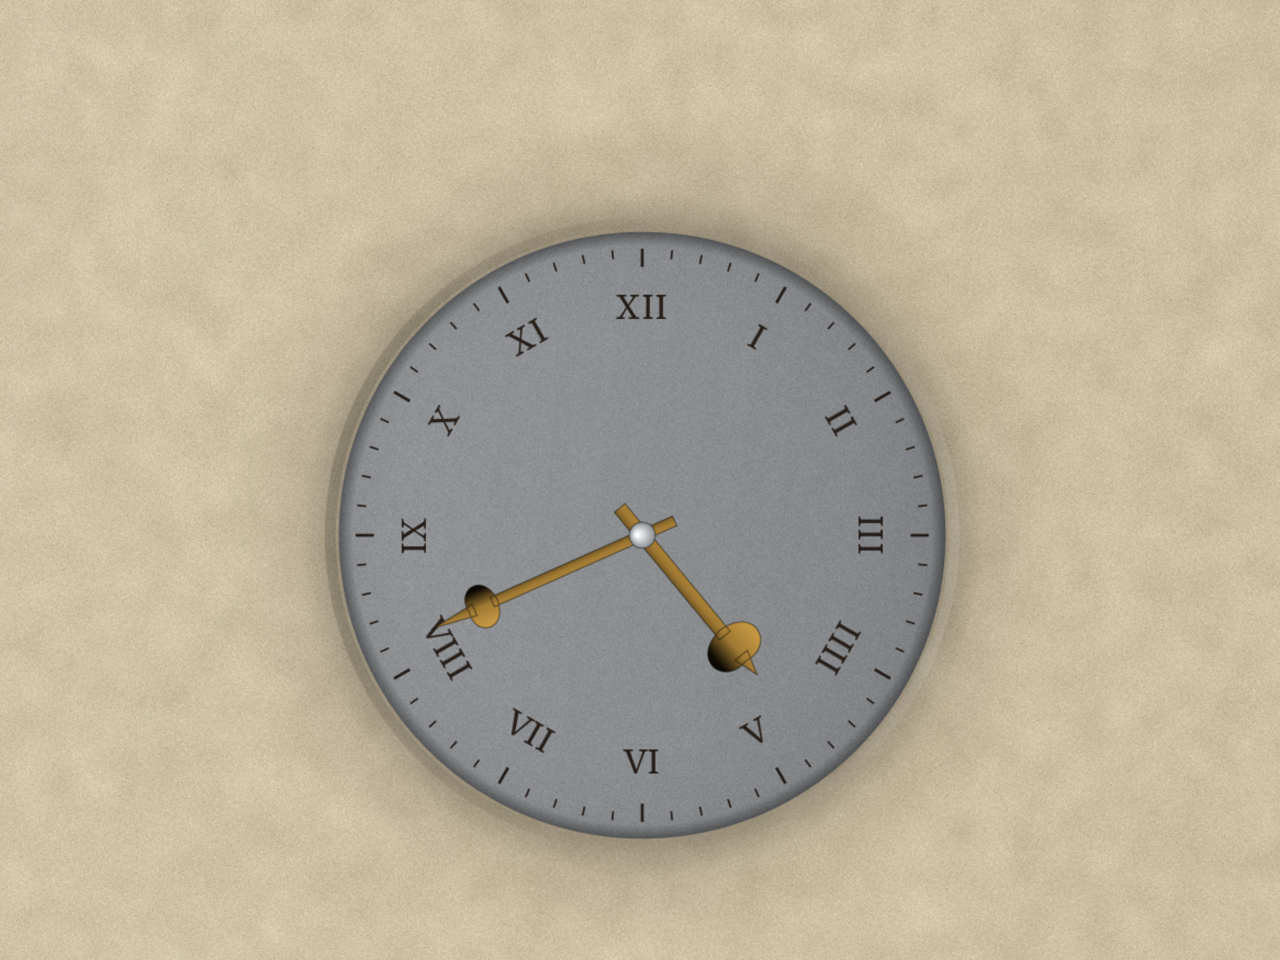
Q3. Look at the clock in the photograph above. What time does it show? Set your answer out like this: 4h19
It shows 4h41
